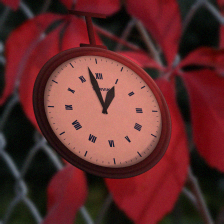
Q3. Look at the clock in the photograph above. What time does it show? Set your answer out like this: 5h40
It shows 12h58
